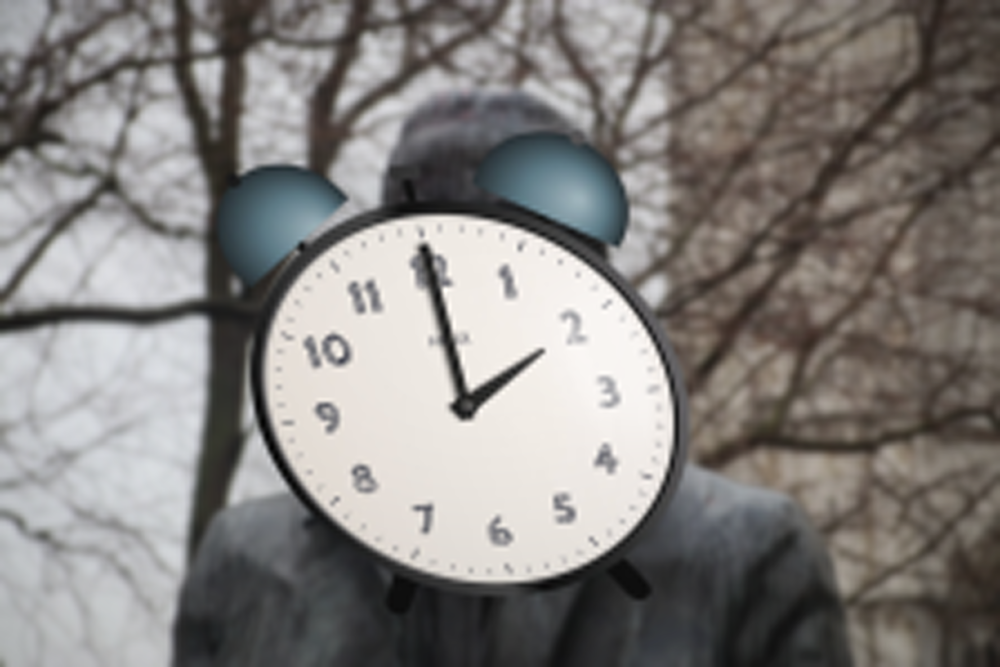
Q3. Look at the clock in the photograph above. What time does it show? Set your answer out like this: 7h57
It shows 2h00
